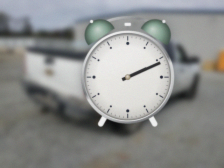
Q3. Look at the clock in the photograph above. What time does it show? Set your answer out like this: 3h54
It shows 2h11
